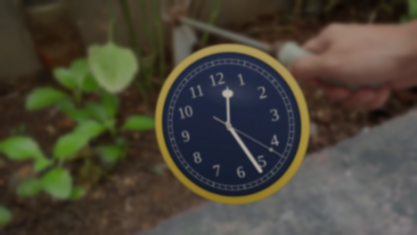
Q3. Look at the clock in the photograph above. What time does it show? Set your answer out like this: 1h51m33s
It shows 12h26m22s
